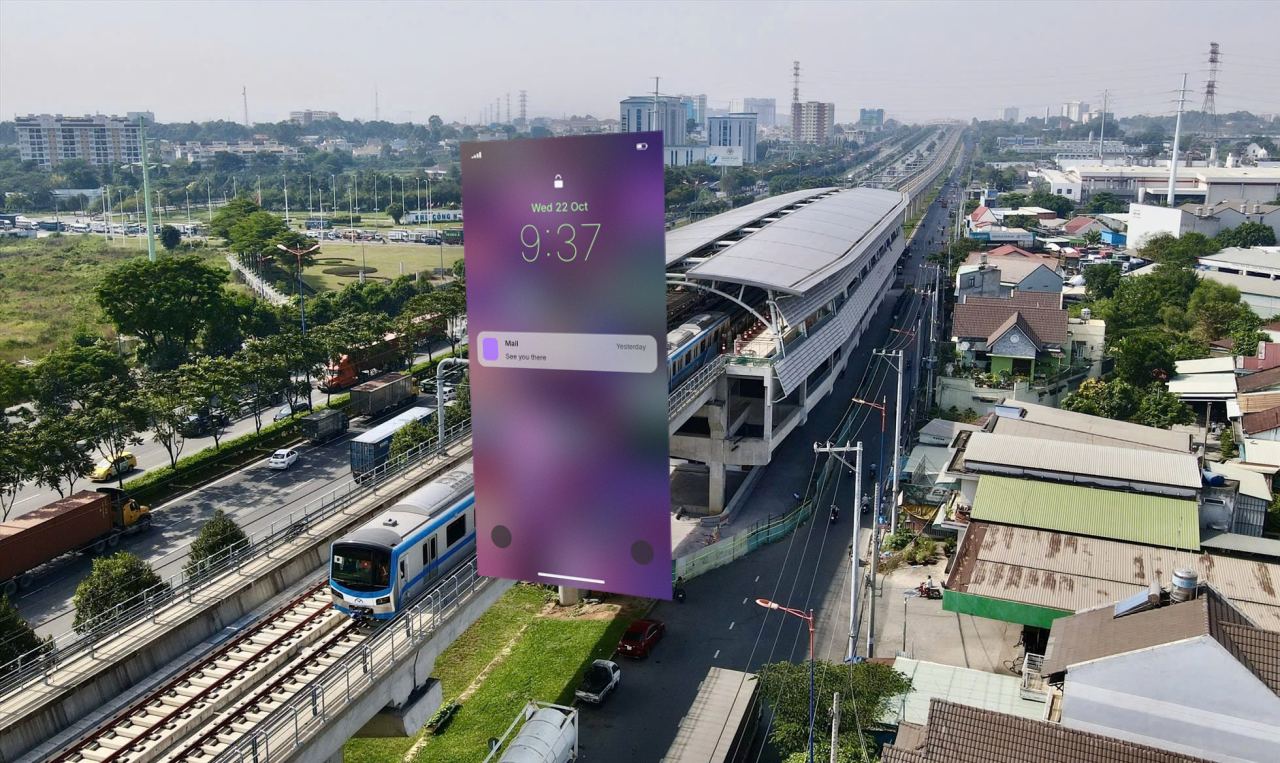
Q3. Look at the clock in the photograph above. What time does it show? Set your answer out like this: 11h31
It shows 9h37
